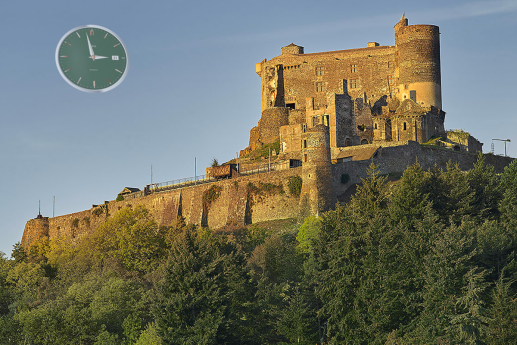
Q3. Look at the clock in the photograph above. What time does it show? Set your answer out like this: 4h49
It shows 2h58
